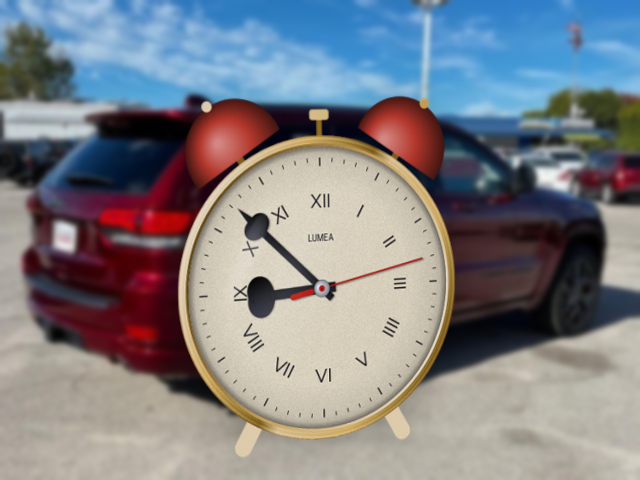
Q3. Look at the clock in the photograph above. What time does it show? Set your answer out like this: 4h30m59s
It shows 8h52m13s
